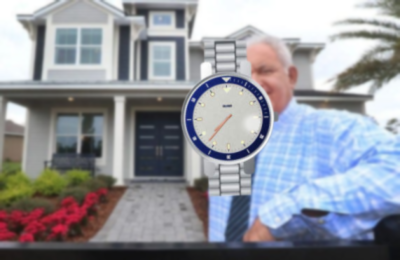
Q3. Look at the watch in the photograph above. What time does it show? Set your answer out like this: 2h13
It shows 7h37
